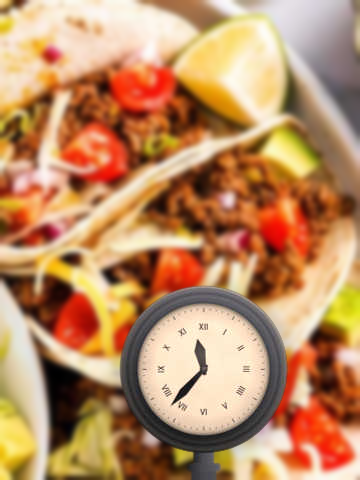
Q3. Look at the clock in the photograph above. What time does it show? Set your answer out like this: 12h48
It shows 11h37
